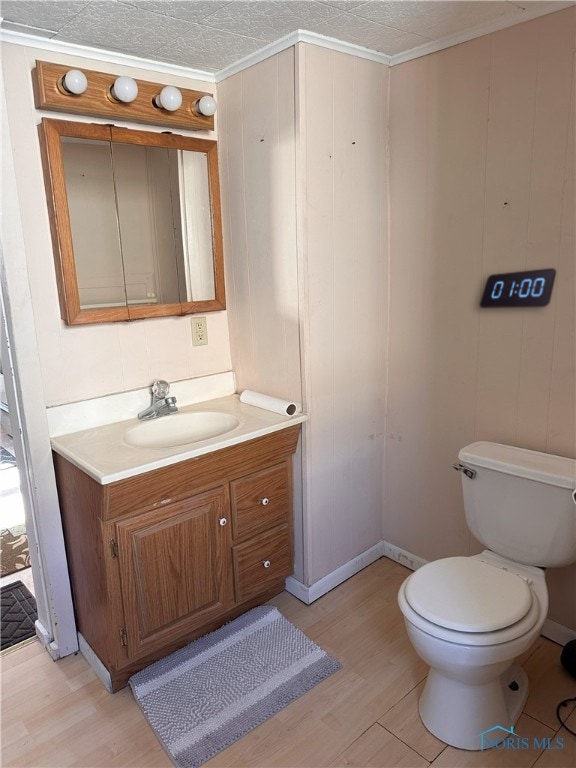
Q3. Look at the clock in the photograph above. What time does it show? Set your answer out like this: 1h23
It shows 1h00
